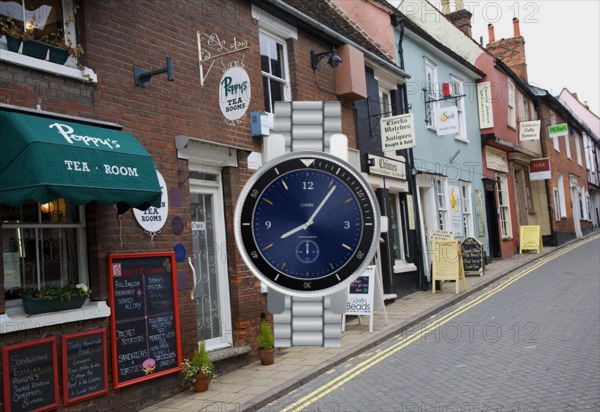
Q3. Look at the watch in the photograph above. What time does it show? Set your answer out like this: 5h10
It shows 8h06
